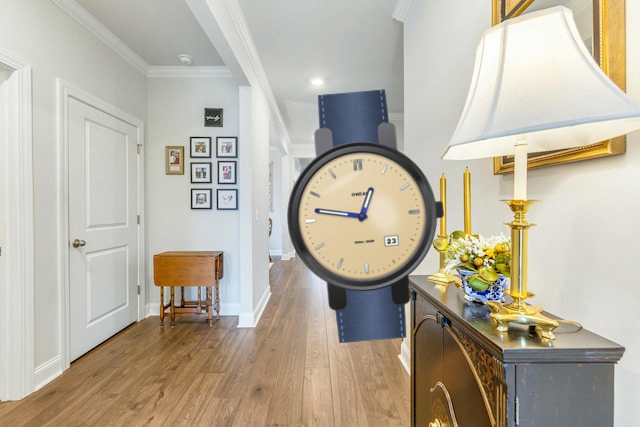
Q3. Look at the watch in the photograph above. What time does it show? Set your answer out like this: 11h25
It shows 12h47
